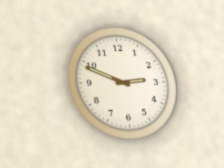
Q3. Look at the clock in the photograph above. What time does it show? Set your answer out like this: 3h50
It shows 2h49
